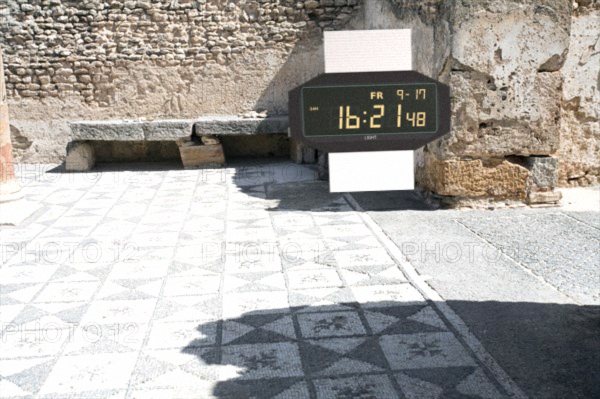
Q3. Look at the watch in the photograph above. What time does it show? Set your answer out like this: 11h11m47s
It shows 16h21m48s
